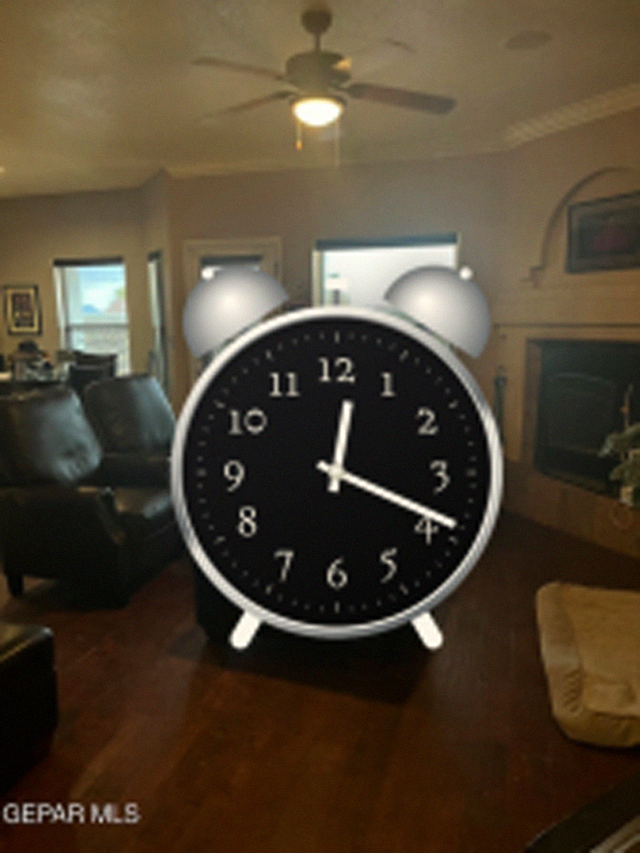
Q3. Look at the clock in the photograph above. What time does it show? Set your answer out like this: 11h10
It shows 12h19
